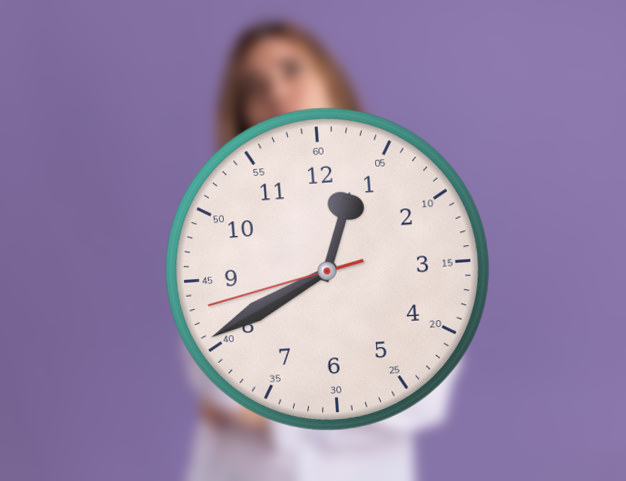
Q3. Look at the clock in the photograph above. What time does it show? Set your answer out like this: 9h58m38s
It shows 12h40m43s
